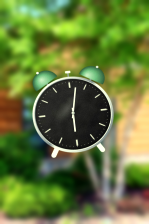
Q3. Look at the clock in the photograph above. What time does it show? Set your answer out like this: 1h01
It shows 6h02
